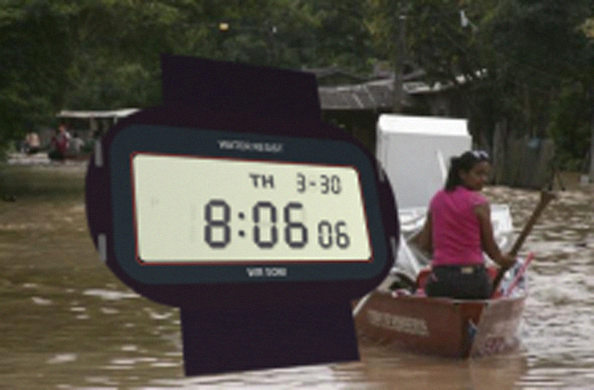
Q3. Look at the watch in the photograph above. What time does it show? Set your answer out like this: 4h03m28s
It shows 8h06m06s
